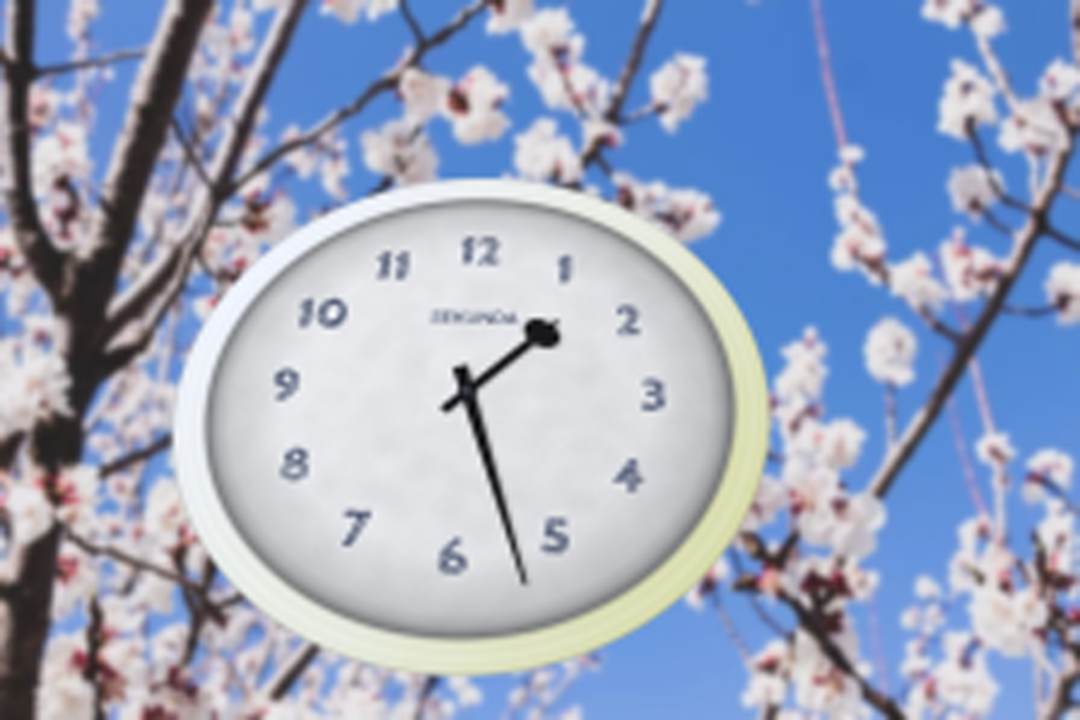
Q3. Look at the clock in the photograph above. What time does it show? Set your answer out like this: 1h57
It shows 1h27
